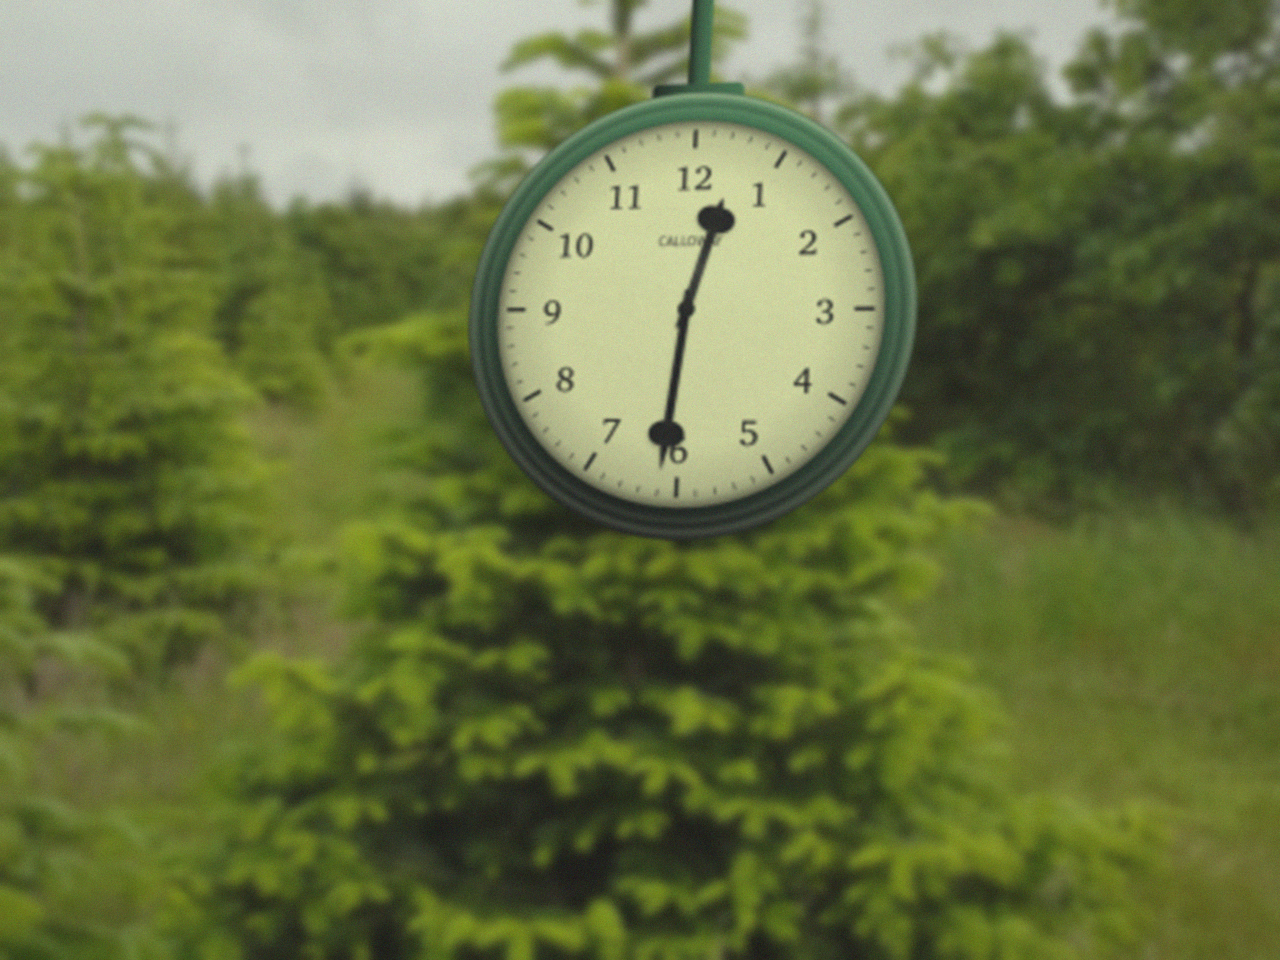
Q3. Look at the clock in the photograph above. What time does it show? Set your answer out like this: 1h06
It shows 12h31
